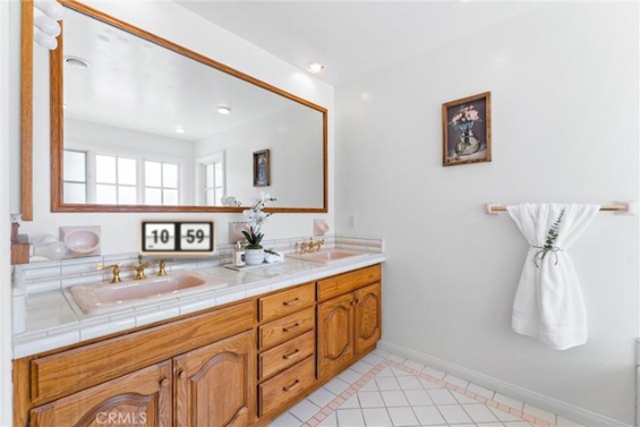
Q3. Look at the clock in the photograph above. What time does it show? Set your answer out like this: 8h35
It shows 10h59
